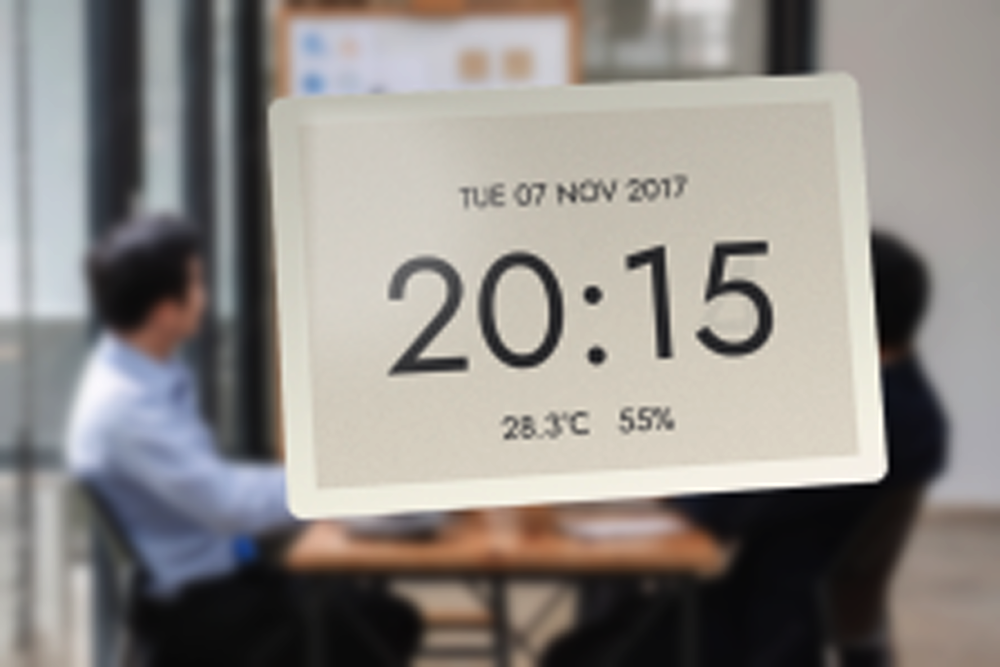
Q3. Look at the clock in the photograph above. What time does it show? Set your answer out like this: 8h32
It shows 20h15
